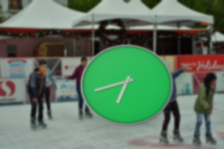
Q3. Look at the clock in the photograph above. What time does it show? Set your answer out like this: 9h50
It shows 6h42
